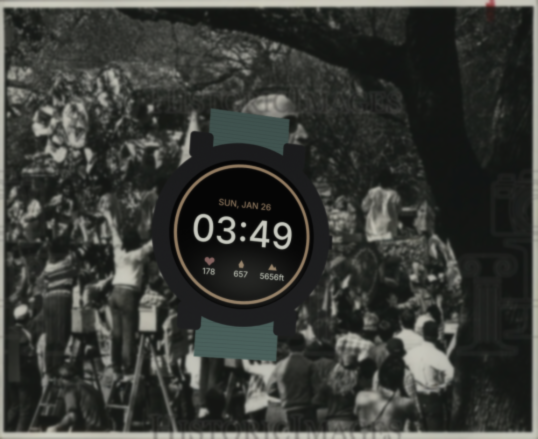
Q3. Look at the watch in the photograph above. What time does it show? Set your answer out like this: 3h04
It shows 3h49
